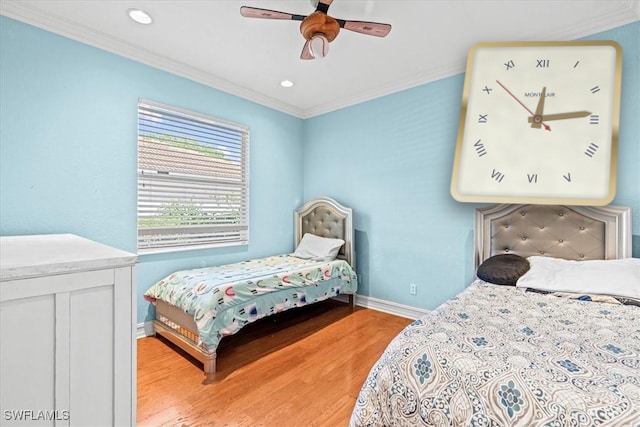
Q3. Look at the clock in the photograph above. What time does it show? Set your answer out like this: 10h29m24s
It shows 12h13m52s
